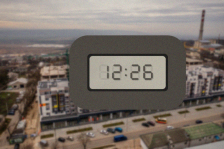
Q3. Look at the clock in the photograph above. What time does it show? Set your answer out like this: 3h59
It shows 12h26
